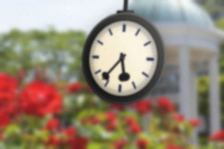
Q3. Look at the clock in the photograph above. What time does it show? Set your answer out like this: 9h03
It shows 5h37
